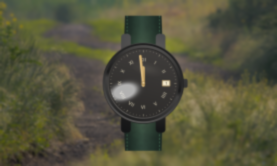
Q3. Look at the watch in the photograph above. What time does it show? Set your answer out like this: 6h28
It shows 11h59
